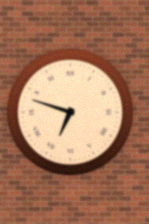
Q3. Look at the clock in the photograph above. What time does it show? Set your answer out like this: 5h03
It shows 6h48
